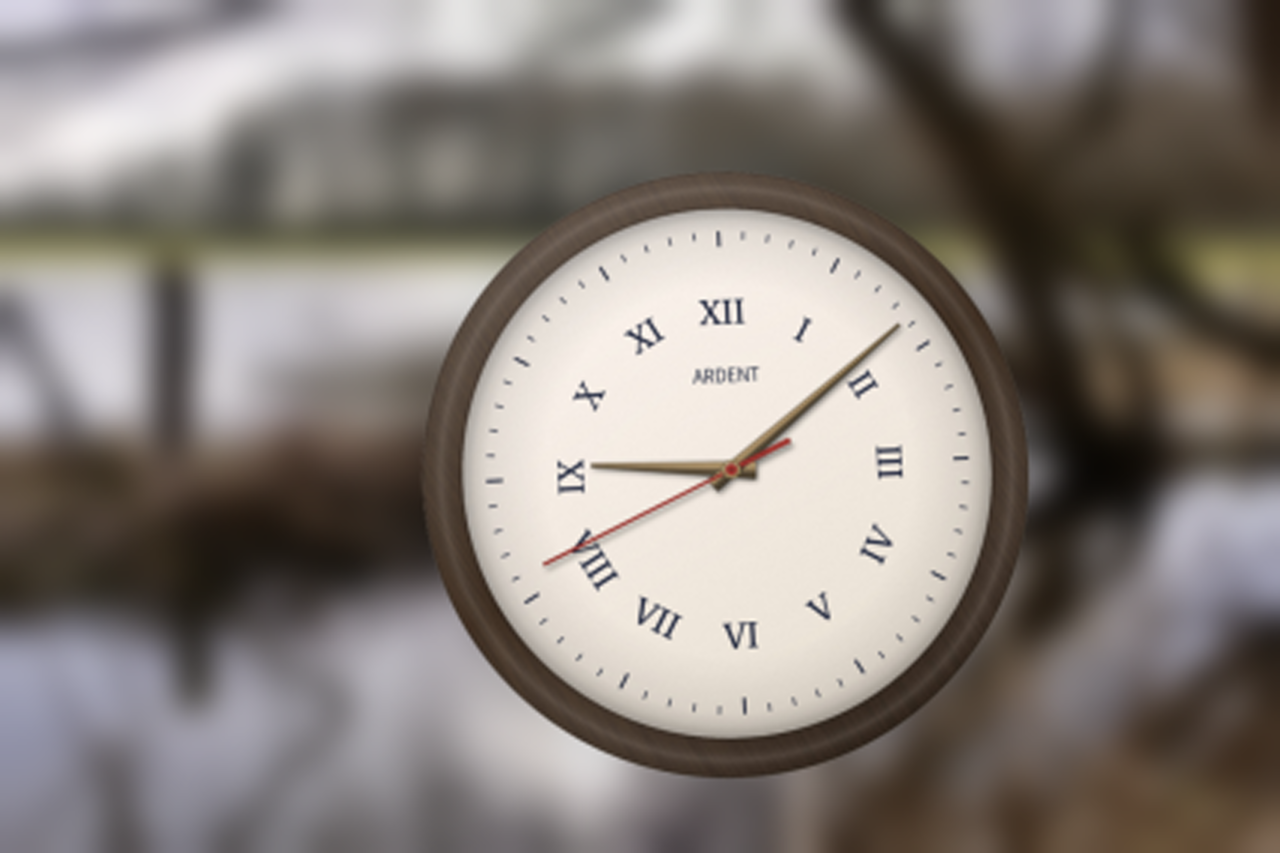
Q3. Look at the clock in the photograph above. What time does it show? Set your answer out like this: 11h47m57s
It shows 9h08m41s
